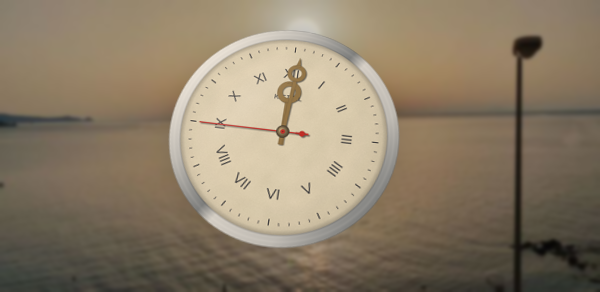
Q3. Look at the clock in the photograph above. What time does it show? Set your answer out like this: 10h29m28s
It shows 12h00m45s
